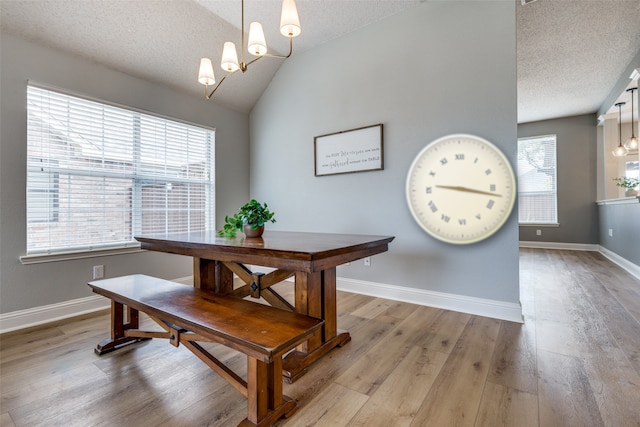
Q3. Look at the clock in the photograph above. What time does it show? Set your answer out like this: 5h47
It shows 9h17
